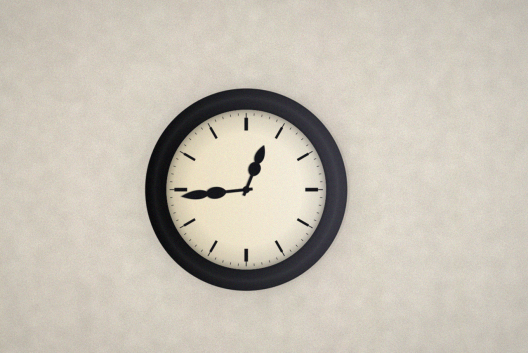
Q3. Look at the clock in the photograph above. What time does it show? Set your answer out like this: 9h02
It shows 12h44
